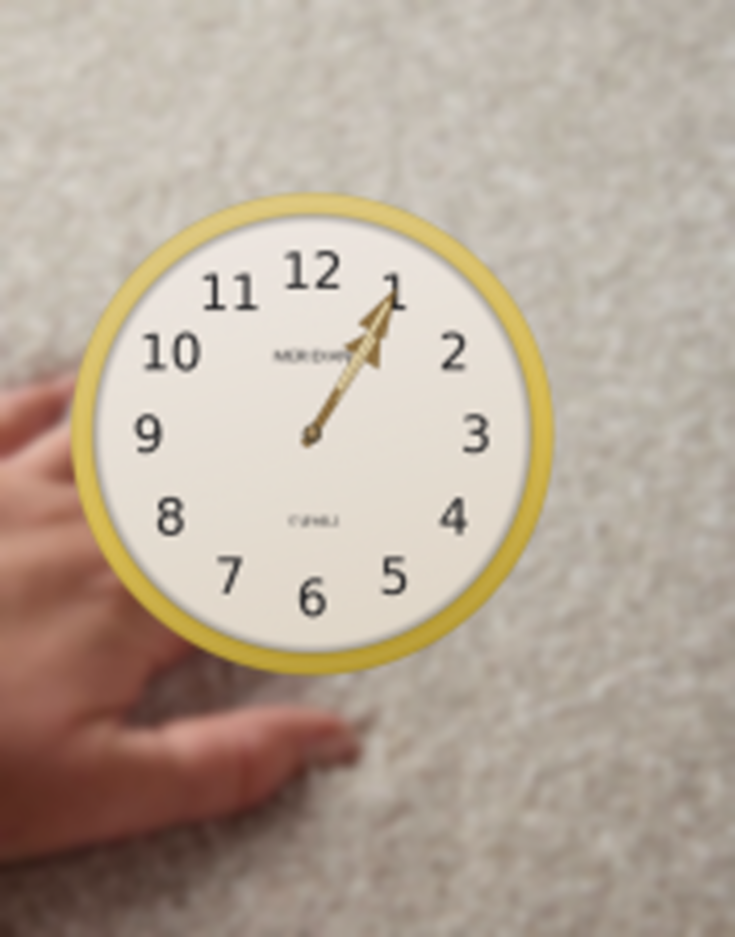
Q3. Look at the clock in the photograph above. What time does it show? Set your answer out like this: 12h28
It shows 1h05
